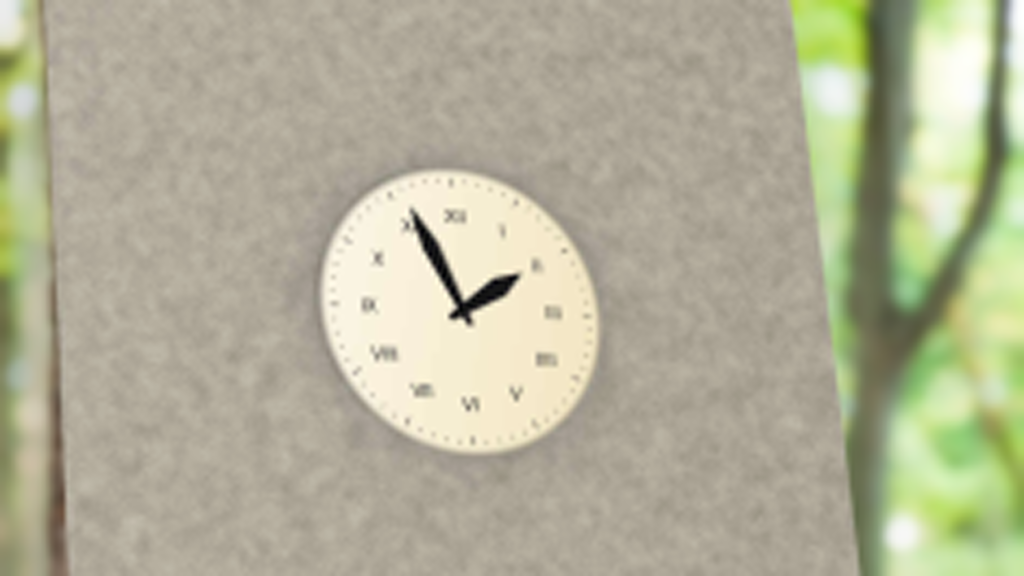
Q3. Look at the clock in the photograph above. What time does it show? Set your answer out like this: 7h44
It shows 1h56
